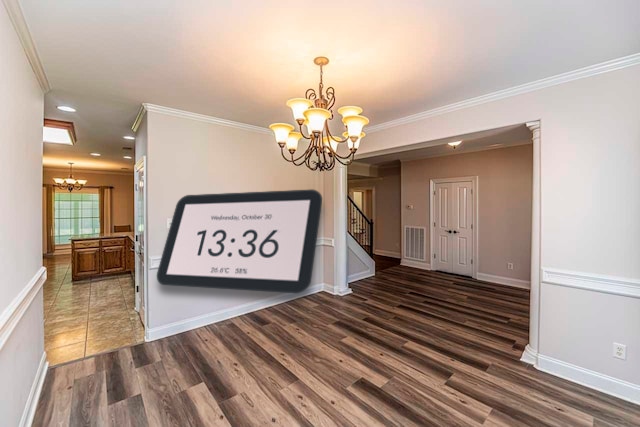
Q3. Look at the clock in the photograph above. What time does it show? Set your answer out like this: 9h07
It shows 13h36
